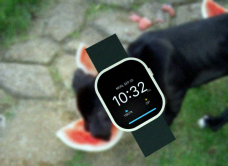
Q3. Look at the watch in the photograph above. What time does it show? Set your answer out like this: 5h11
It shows 10h32
